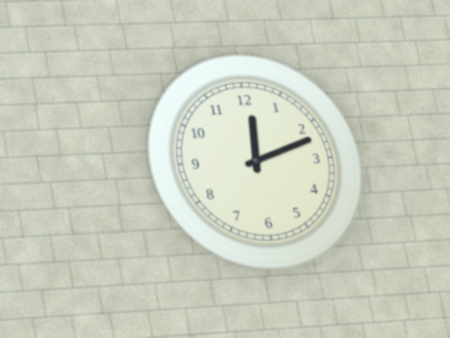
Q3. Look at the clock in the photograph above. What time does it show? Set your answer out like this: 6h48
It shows 12h12
